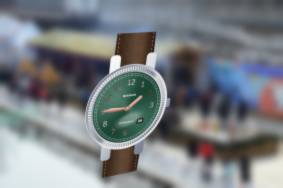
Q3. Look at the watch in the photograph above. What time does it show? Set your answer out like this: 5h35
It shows 1h45
